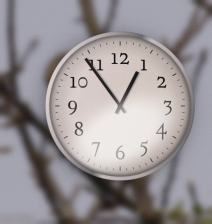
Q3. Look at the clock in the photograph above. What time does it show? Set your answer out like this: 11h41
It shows 12h54
